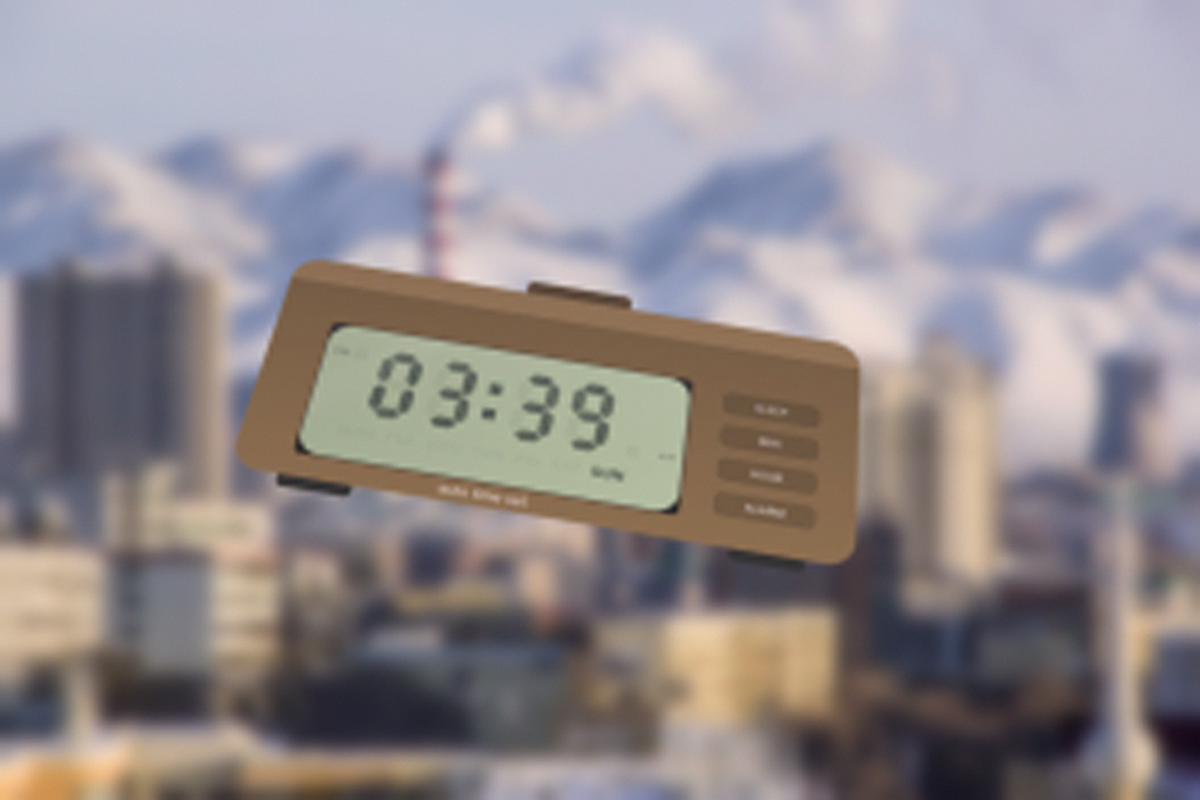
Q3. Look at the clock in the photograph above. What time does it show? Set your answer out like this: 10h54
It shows 3h39
